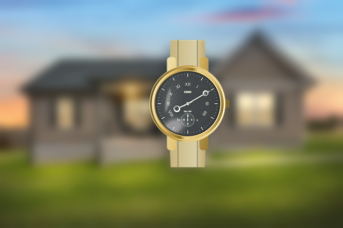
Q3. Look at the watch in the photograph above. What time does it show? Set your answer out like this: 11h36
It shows 8h10
